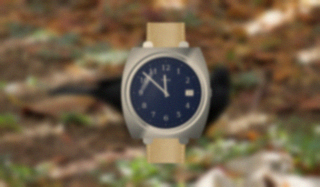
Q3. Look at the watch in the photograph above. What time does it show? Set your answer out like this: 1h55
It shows 11h52
